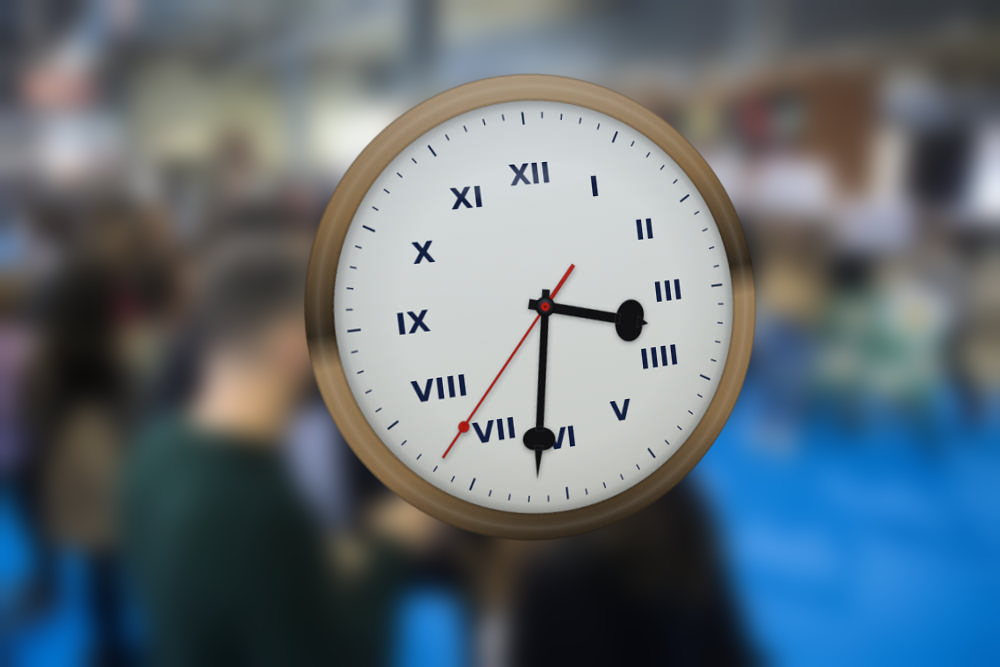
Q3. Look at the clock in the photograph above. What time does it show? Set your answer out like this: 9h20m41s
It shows 3h31m37s
